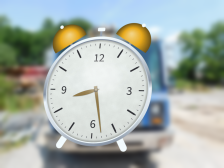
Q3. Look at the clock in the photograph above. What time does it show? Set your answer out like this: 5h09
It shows 8h28
